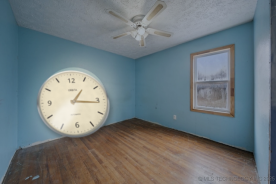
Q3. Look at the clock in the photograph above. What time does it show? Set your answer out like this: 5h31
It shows 1h16
